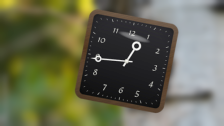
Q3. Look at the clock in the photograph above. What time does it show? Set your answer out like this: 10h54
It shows 12h44
